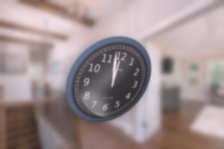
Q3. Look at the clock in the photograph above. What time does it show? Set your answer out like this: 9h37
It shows 11h58
